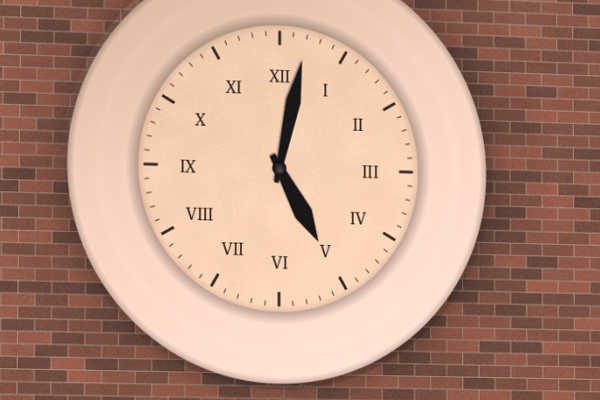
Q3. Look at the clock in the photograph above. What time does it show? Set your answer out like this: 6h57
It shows 5h02
